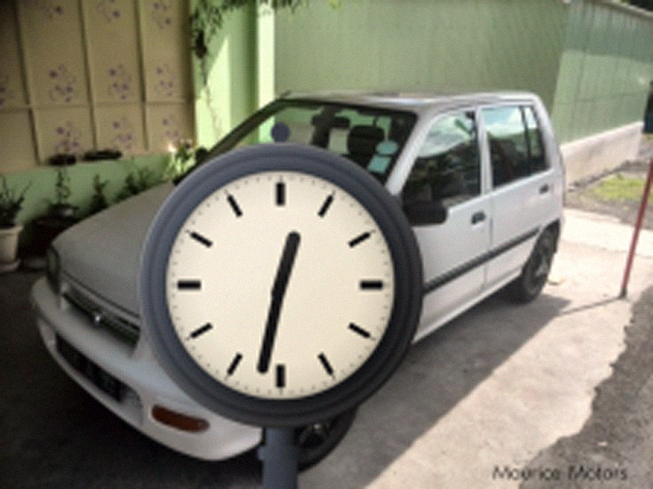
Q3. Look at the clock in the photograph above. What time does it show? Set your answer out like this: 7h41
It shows 12h32
